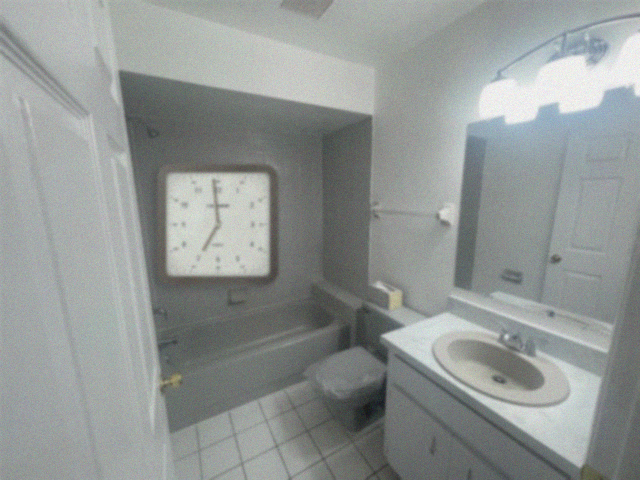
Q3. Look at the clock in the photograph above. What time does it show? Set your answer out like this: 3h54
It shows 6h59
